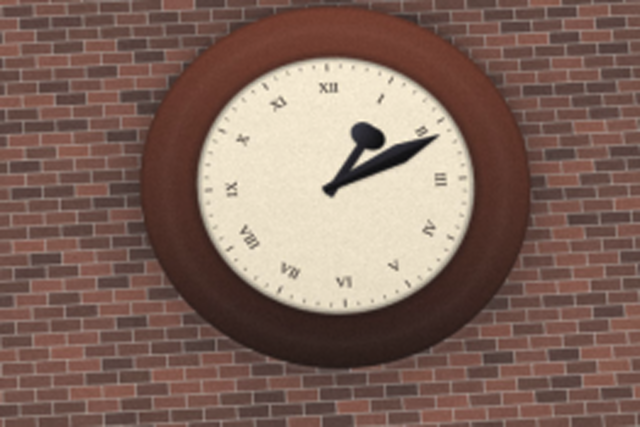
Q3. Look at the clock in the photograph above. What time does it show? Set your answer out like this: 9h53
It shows 1h11
